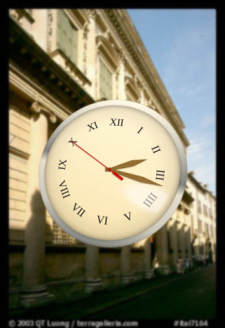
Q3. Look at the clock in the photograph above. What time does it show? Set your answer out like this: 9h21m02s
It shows 2h16m50s
